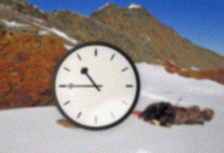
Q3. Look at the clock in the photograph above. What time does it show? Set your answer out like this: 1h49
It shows 10h45
